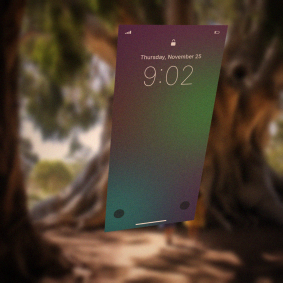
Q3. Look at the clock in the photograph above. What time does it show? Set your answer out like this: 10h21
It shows 9h02
